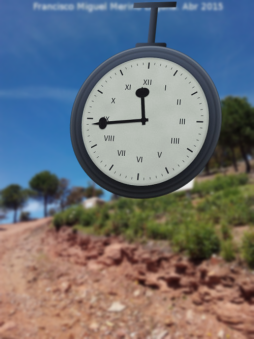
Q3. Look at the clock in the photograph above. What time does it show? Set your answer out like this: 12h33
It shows 11h44
